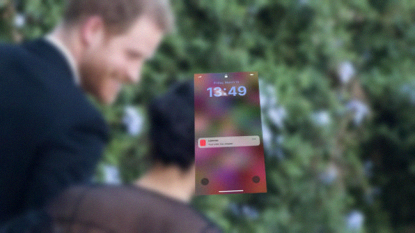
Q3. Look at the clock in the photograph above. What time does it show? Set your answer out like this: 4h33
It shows 13h49
